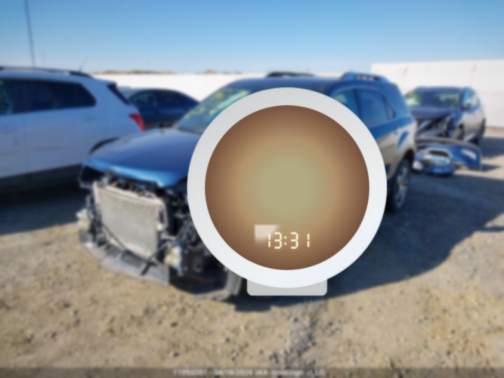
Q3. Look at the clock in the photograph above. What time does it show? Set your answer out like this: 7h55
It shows 13h31
